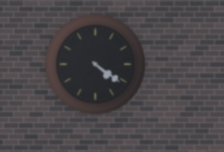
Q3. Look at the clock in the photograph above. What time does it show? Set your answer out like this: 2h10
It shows 4h21
